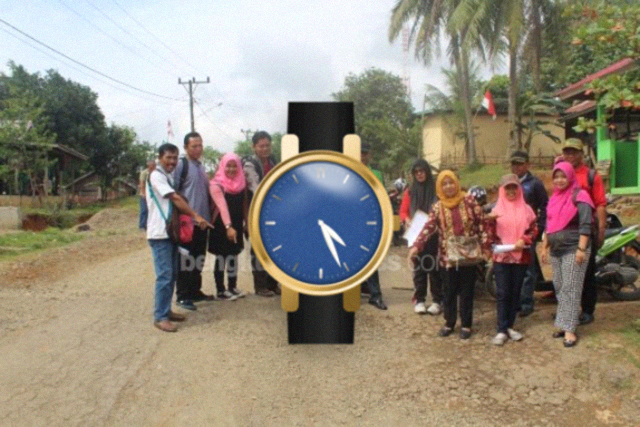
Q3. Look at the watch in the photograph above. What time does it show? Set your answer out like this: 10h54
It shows 4h26
